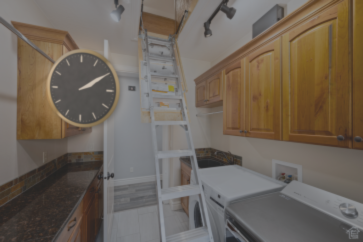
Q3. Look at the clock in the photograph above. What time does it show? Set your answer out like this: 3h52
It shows 2h10
